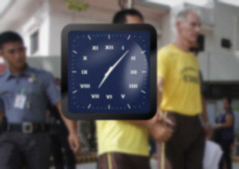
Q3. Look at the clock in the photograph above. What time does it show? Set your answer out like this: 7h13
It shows 7h07
